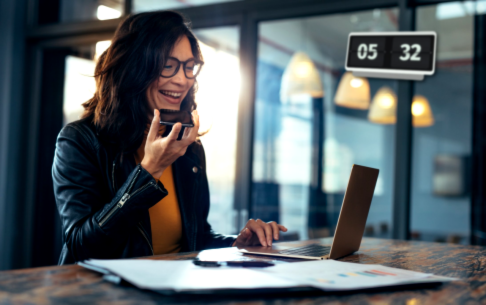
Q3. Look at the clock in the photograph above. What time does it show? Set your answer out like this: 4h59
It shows 5h32
